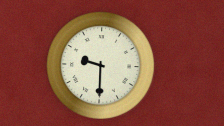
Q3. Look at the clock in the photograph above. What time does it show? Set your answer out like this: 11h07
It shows 9h30
